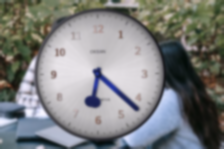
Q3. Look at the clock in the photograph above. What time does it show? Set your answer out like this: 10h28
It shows 6h22
